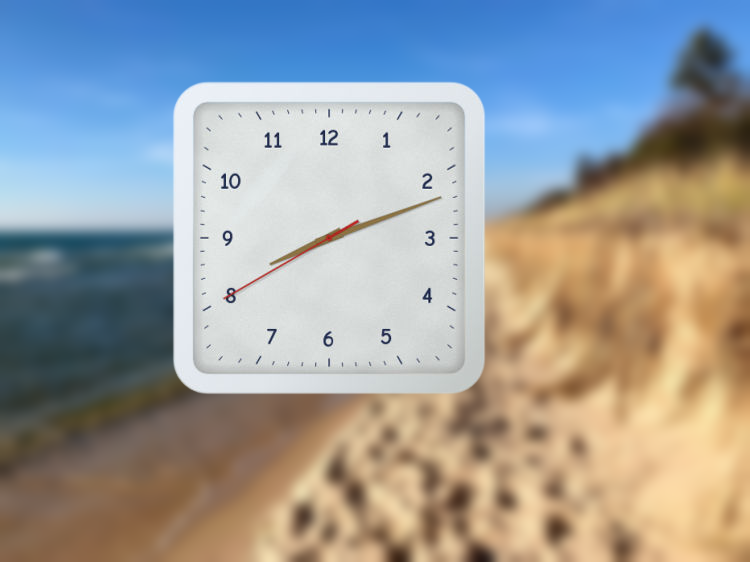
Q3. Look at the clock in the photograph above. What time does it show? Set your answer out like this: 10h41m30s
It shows 8h11m40s
